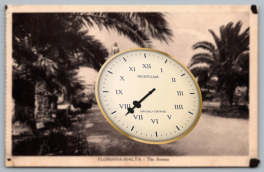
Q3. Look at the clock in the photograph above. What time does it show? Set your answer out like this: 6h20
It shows 7h38
